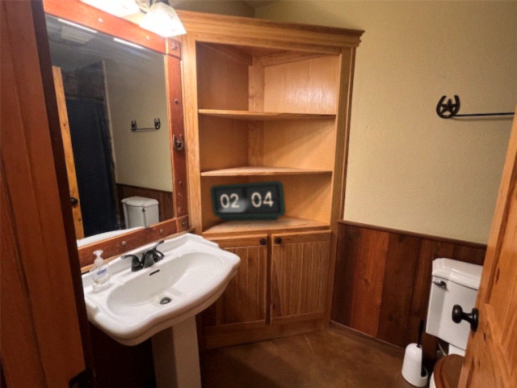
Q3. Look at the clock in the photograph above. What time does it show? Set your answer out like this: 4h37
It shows 2h04
